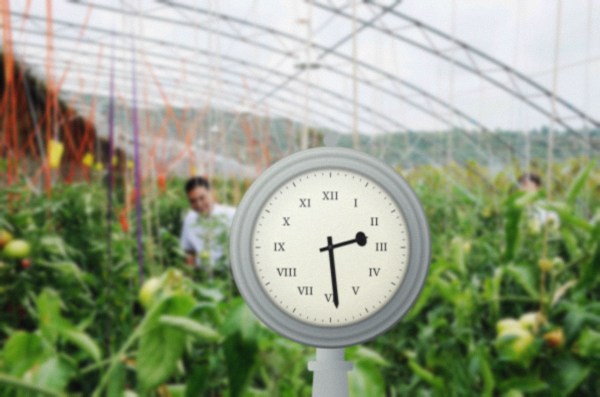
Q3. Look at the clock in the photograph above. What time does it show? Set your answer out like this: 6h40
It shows 2h29
